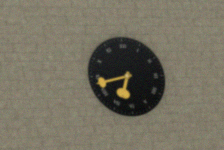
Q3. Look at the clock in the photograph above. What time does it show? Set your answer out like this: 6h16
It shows 6h43
